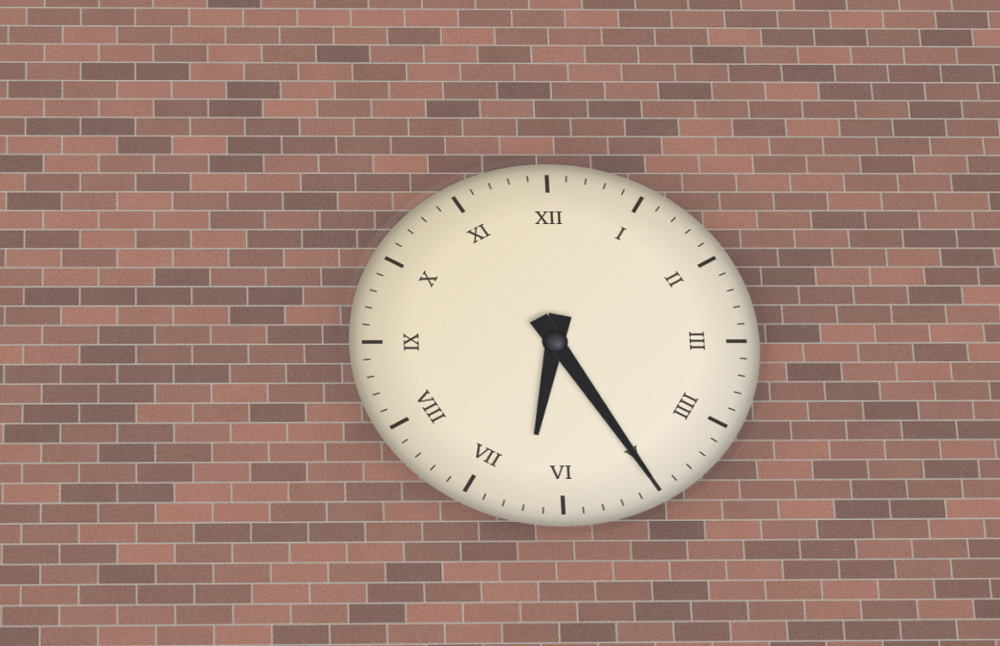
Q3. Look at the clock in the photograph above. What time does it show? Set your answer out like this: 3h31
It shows 6h25
